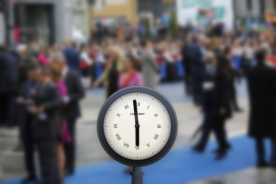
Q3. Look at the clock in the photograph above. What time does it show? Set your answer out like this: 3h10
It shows 5h59
